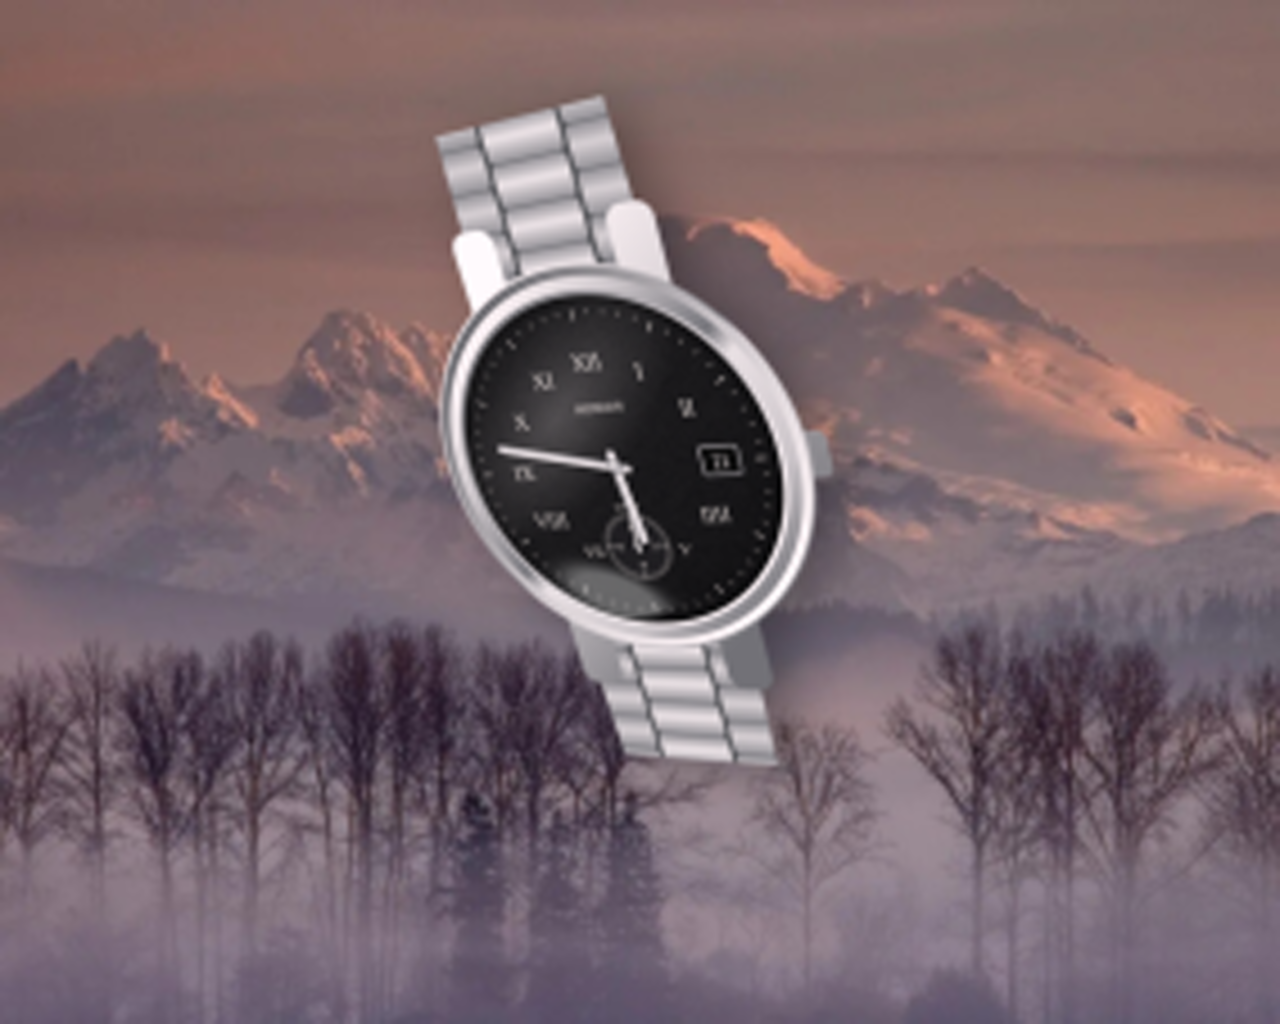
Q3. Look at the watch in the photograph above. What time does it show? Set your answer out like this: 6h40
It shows 5h47
